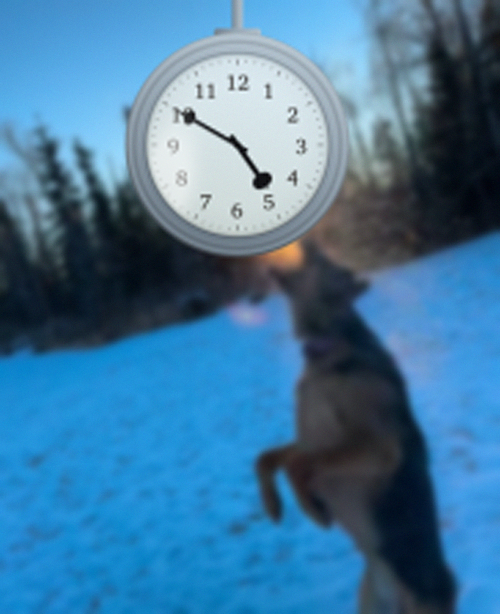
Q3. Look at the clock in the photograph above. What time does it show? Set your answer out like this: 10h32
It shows 4h50
